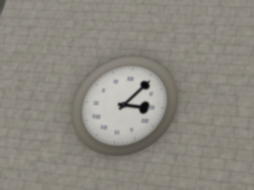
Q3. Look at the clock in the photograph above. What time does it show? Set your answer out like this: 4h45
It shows 3h06
